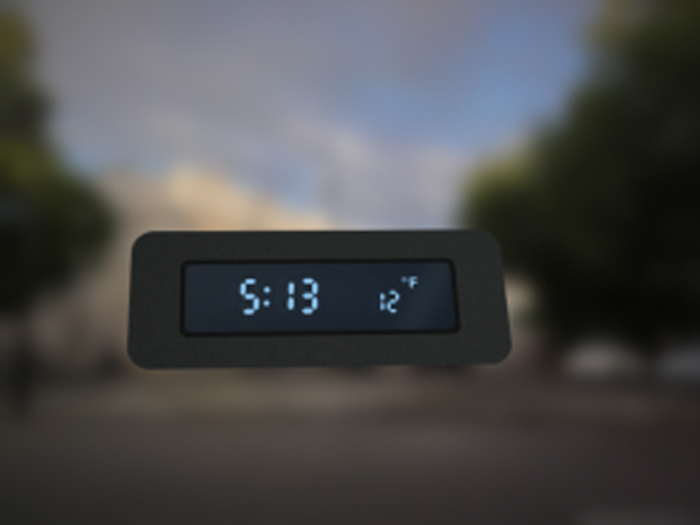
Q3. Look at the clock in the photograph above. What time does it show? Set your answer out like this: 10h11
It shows 5h13
